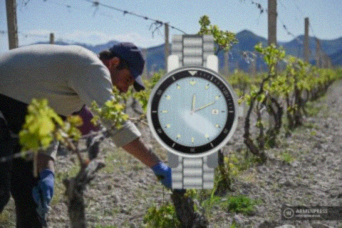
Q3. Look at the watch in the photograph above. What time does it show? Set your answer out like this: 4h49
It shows 12h11
